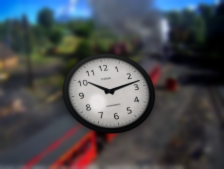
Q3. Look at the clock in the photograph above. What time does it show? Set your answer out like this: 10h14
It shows 10h13
